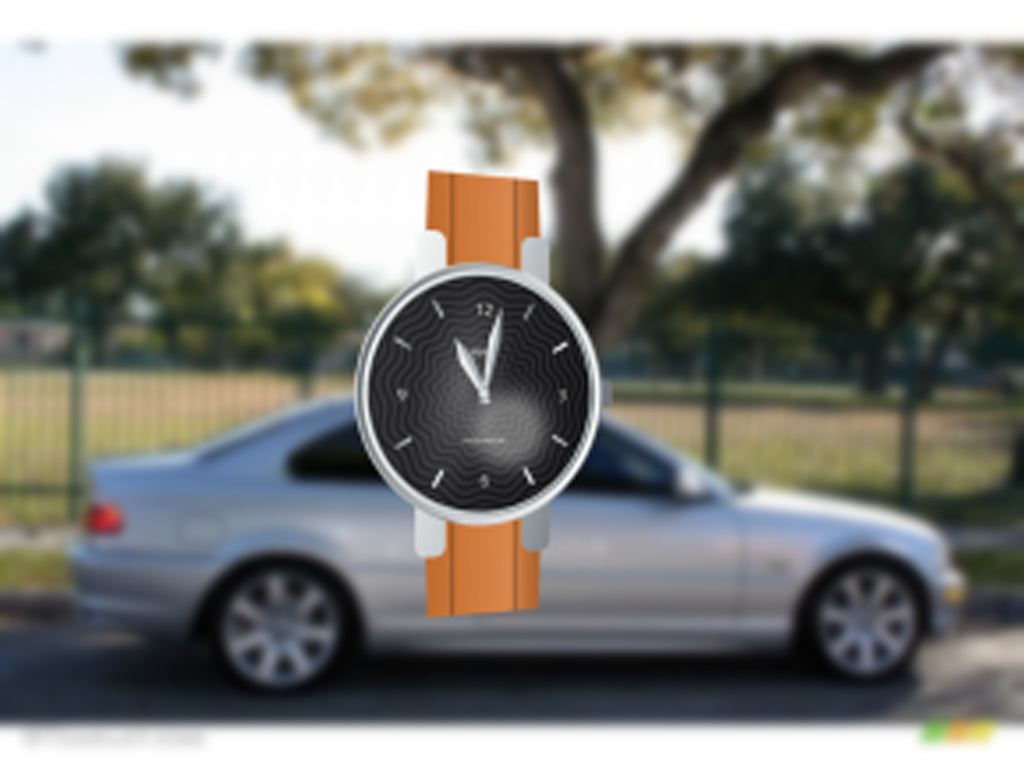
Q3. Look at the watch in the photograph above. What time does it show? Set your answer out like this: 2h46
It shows 11h02
